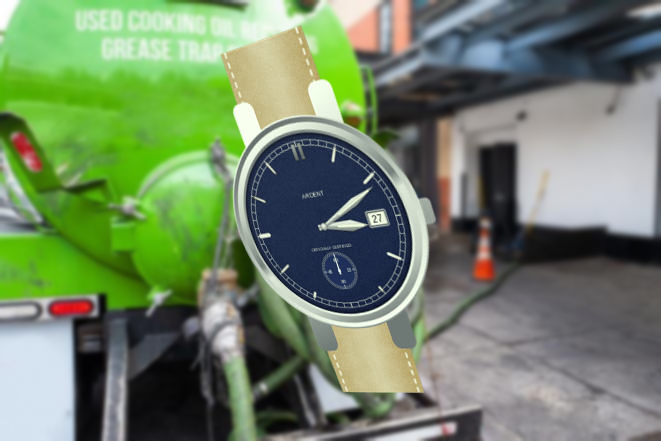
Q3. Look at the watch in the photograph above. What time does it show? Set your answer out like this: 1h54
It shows 3h11
